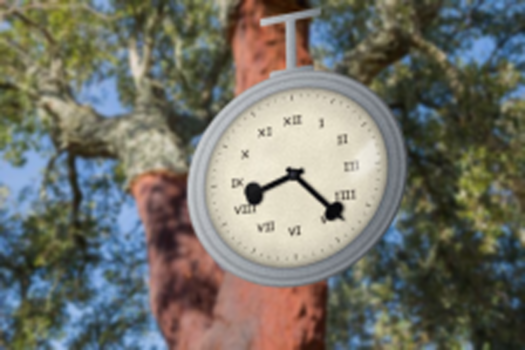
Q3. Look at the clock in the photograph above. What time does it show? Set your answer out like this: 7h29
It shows 8h23
